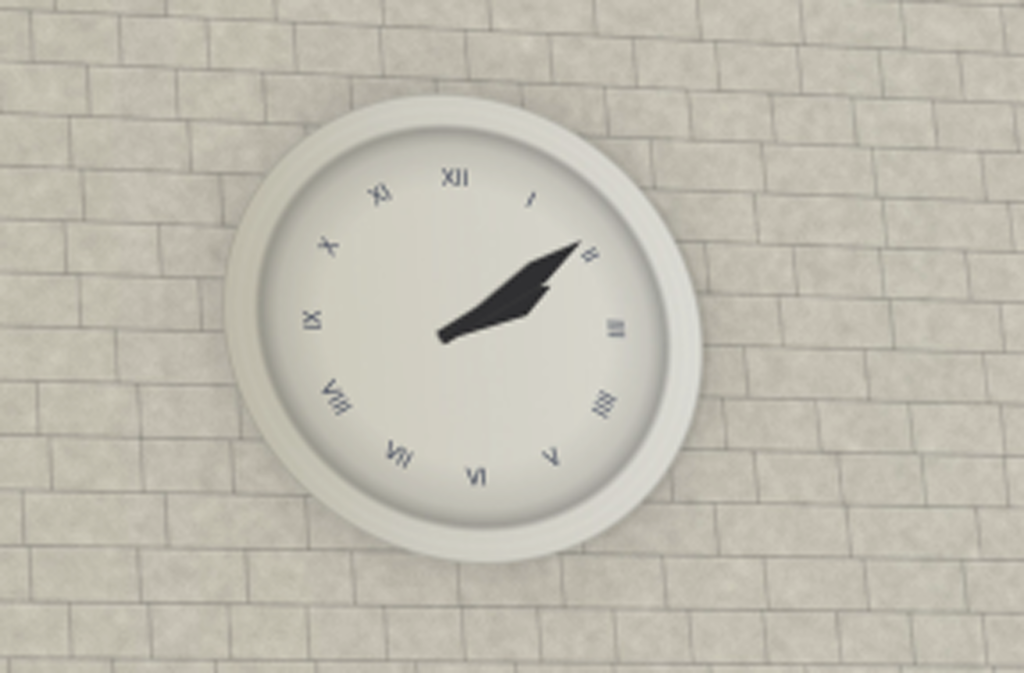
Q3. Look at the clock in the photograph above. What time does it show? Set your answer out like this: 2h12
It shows 2h09
